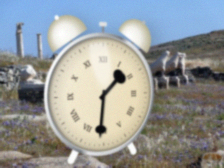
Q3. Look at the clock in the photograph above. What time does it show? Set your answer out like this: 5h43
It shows 1h31
